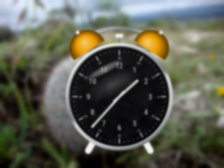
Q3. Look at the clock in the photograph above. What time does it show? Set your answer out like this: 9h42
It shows 1h37
